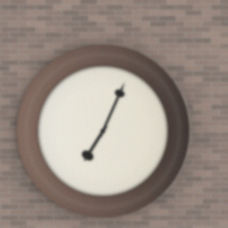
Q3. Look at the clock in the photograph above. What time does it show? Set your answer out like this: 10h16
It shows 7h04
